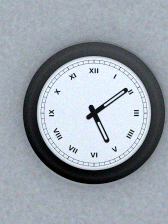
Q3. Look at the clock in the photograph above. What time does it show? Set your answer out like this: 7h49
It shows 5h09
